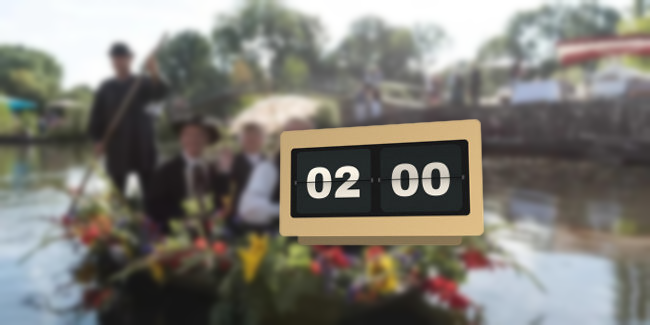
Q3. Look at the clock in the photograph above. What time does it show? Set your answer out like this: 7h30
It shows 2h00
